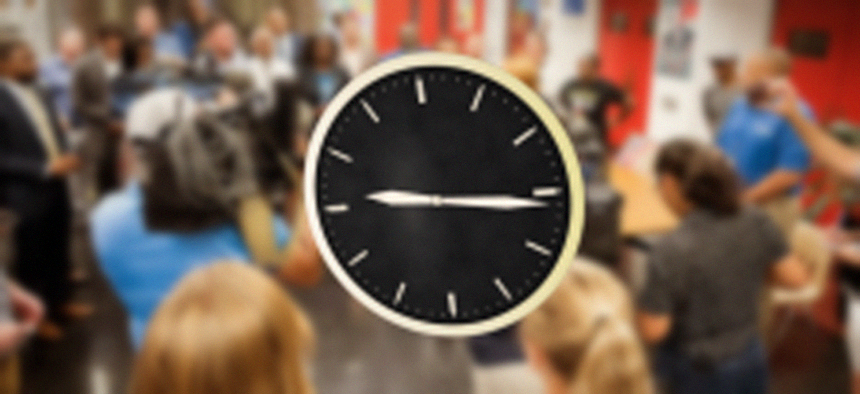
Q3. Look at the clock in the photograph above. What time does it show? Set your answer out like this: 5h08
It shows 9h16
